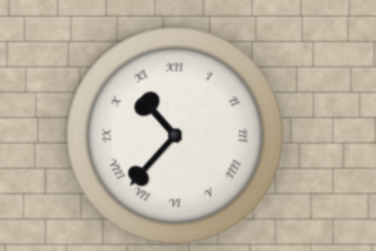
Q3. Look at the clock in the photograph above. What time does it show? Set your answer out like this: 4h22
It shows 10h37
